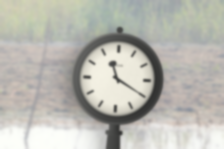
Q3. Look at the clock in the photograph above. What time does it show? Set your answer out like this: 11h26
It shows 11h20
